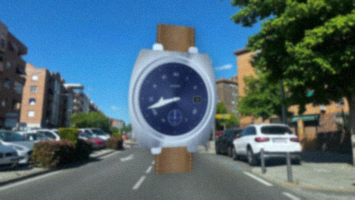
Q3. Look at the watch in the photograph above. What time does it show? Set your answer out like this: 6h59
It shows 8h42
